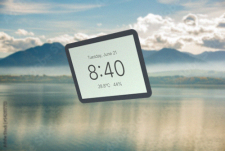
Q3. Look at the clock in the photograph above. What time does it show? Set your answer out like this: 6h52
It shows 8h40
